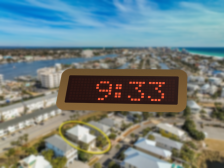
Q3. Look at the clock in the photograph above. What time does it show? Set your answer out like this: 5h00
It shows 9h33
